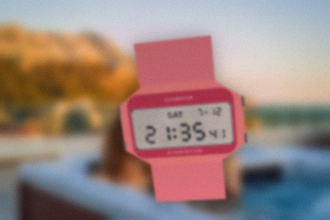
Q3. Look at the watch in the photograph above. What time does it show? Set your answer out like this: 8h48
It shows 21h35
